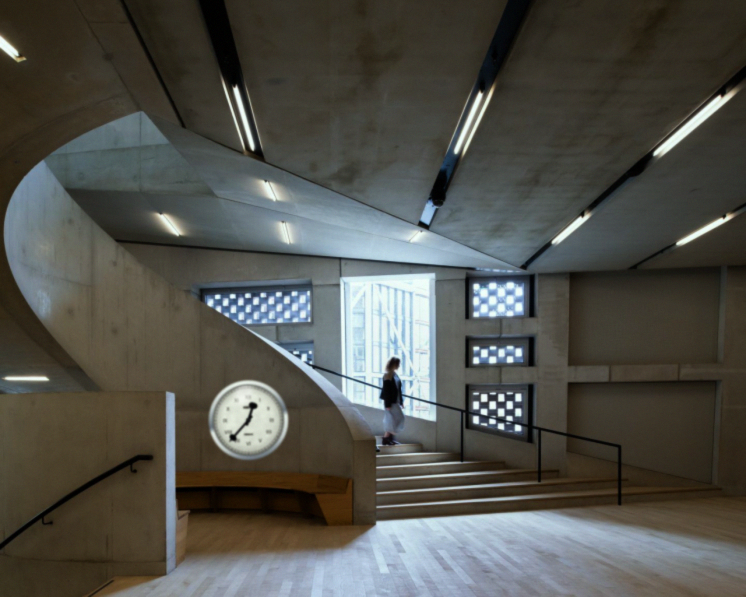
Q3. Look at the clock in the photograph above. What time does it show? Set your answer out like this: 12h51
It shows 12h37
